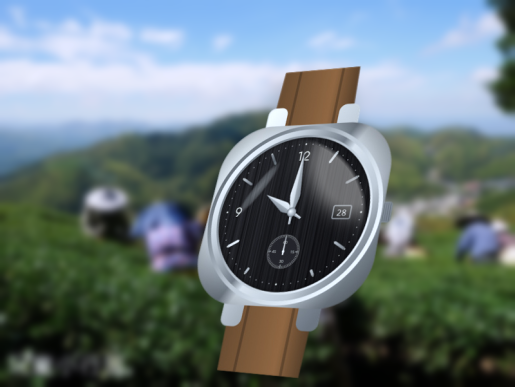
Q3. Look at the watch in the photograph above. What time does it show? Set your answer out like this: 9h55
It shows 10h00
